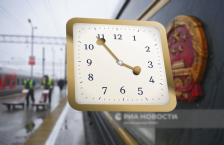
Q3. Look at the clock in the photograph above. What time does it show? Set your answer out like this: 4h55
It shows 3h54
